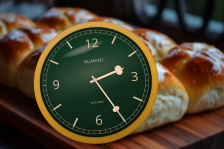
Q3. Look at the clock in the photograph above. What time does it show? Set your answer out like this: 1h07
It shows 2h25
